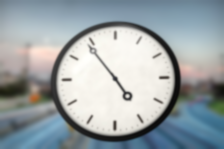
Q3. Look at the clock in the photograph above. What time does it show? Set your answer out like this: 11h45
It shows 4h54
